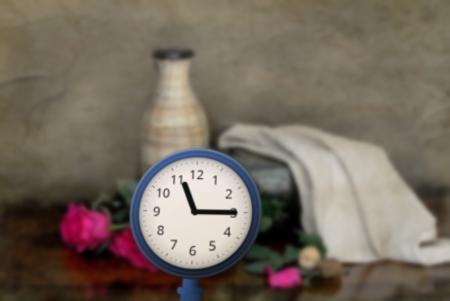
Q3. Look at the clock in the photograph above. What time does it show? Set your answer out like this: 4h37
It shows 11h15
